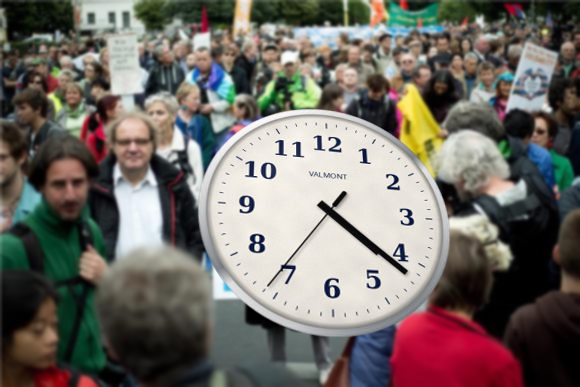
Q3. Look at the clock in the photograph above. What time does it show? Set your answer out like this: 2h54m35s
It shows 4h21m36s
